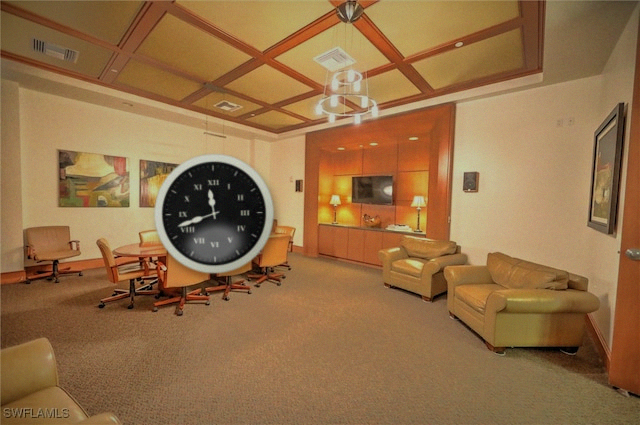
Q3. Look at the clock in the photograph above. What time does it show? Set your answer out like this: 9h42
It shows 11h42
